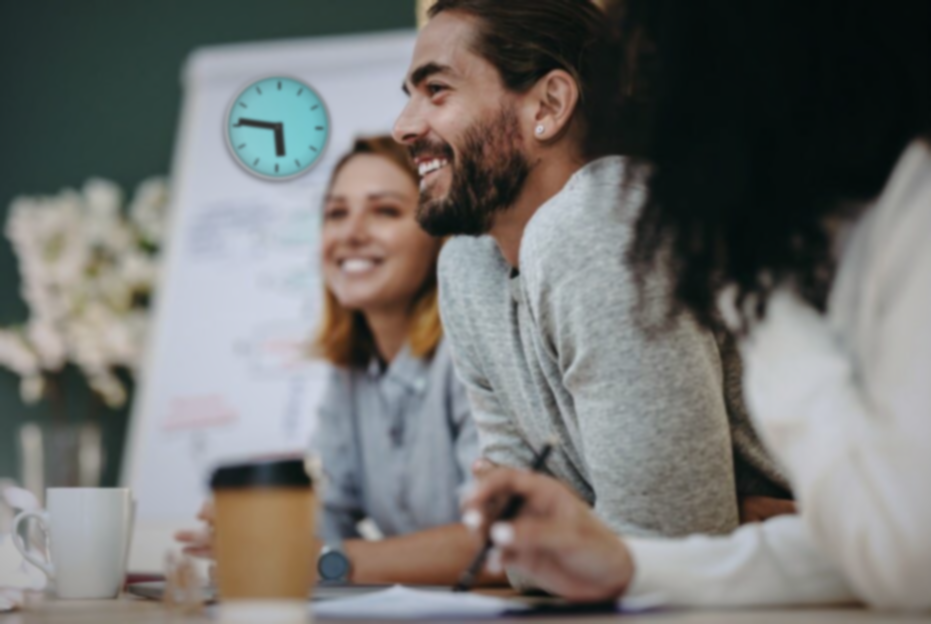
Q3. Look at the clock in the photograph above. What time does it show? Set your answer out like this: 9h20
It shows 5h46
